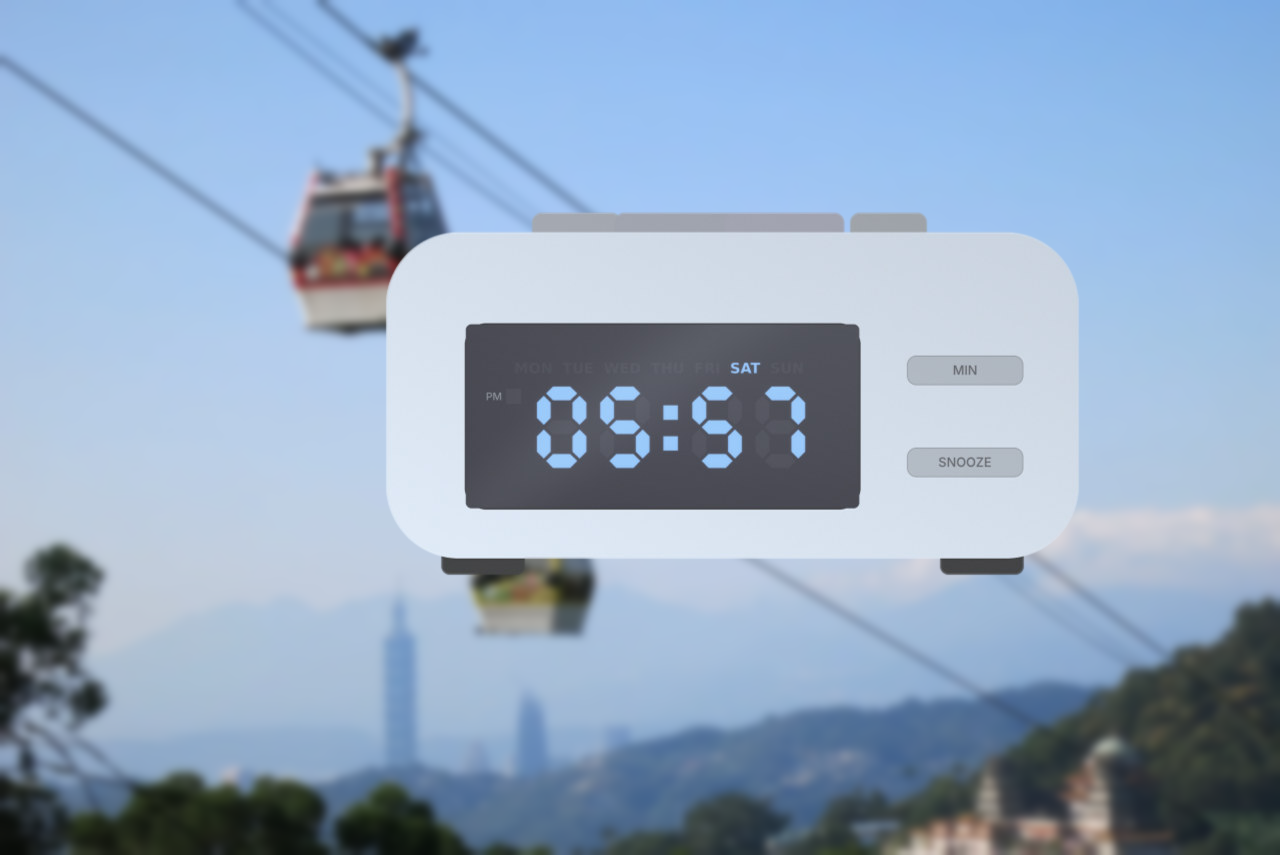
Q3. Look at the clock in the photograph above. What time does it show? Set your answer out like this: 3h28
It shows 5h57
